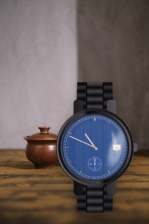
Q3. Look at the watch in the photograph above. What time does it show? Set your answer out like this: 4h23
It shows 10h49
